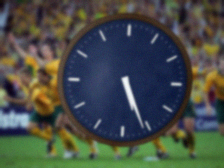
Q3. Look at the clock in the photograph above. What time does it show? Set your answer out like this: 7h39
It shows 5h26
